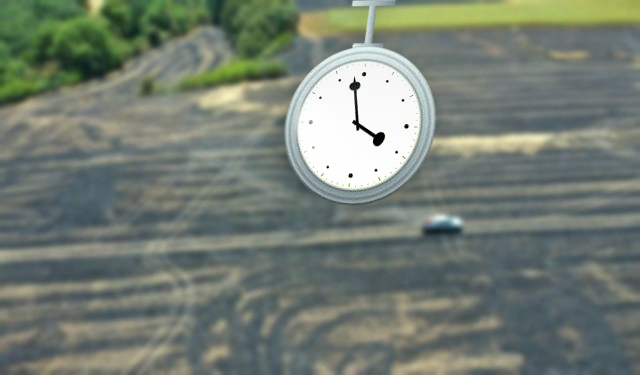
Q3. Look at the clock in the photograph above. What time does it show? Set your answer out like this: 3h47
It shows 3h58
